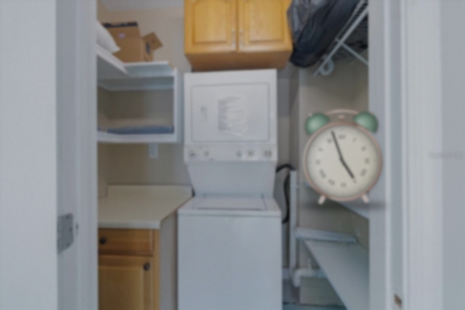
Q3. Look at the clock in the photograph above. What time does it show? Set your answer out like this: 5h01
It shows 4h57
